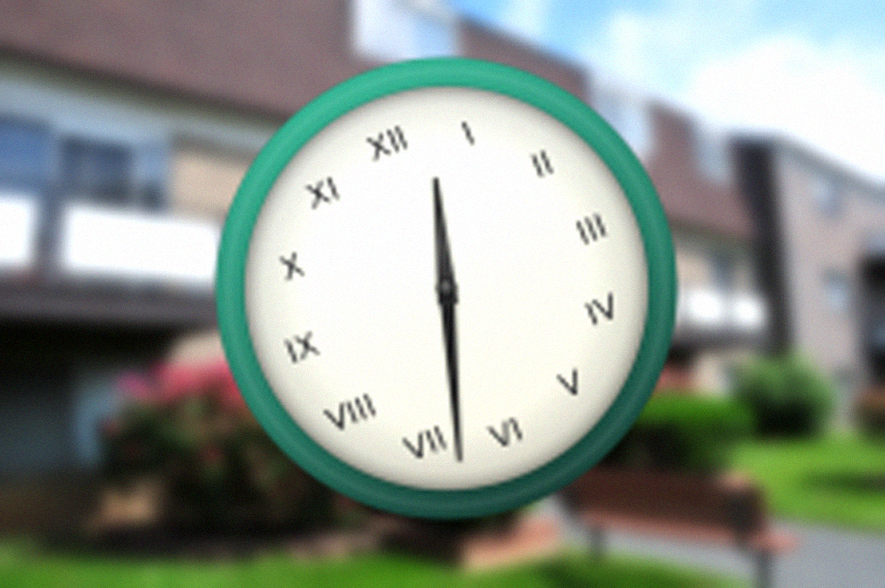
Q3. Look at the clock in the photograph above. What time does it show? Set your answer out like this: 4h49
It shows 12h33
